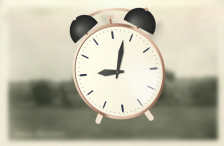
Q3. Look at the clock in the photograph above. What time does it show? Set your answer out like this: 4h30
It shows 9h03
